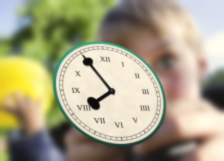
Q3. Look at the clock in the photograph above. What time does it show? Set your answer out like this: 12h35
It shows 7h55
